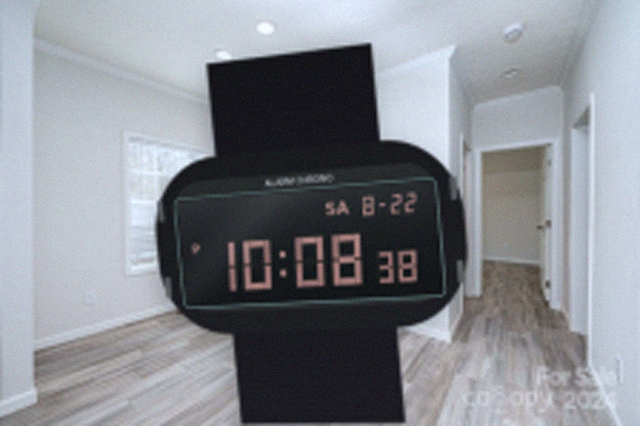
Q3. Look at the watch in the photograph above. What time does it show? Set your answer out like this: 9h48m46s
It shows 10h08m38s
